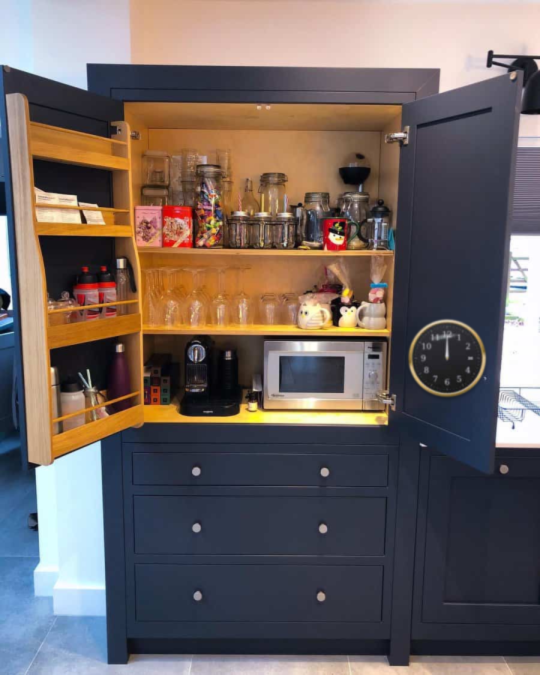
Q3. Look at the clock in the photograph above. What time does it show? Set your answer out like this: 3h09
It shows 12h00
